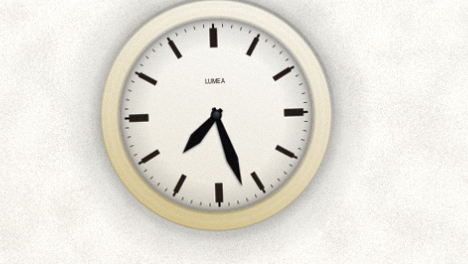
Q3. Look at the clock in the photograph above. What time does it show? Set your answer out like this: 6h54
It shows 7h27
